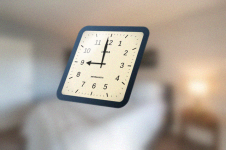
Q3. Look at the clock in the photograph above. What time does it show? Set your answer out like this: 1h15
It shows 8h59
